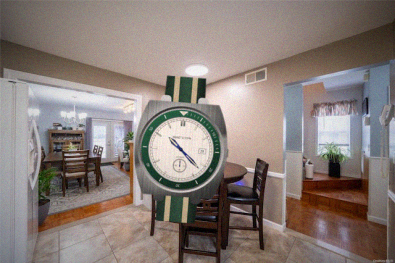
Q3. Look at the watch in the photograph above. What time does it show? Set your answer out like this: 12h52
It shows 10h22
